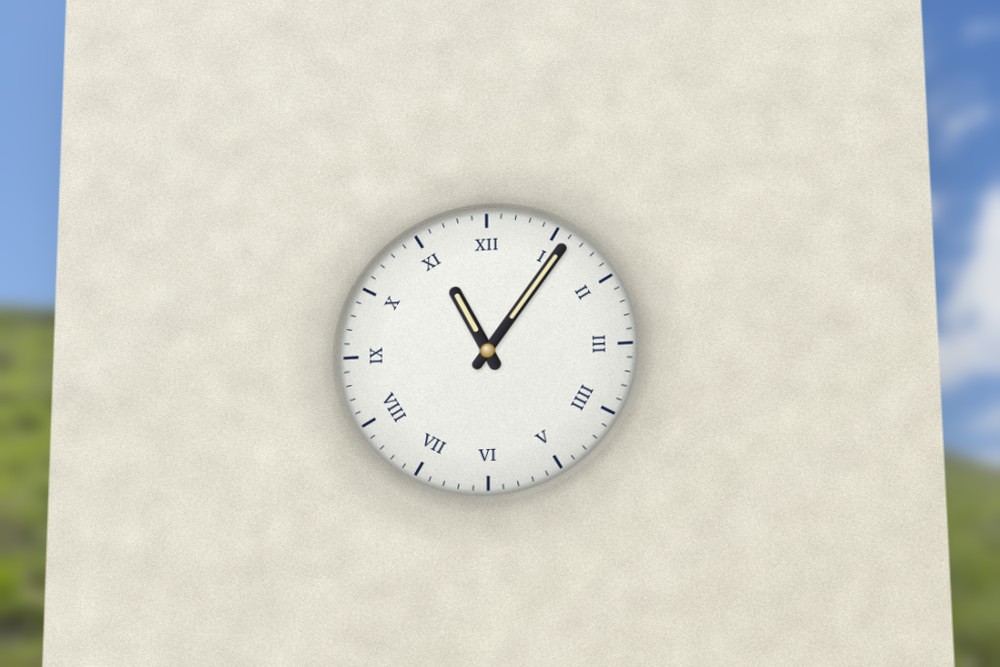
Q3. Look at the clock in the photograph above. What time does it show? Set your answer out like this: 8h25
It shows 11h06
